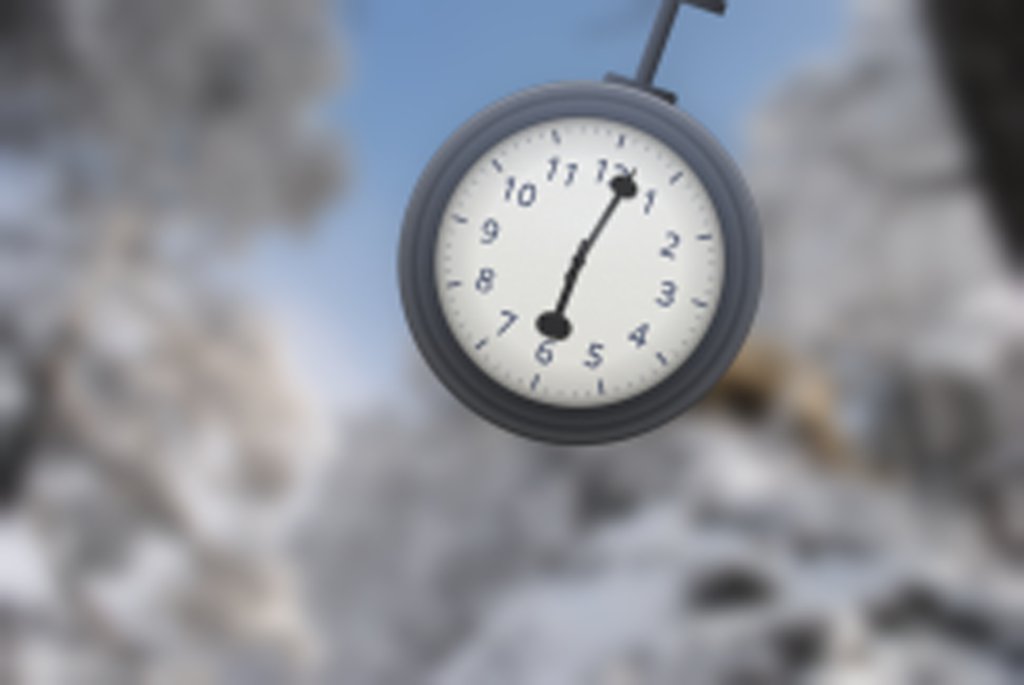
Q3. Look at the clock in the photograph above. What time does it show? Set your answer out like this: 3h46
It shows 6h02
